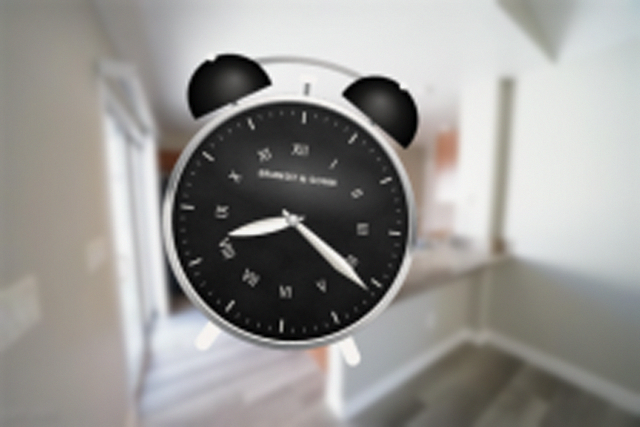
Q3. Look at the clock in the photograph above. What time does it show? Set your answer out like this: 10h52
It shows 8h21
